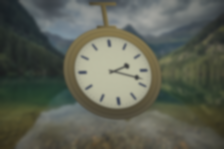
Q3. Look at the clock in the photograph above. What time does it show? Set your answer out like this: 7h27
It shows 2h18
